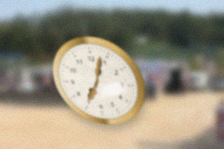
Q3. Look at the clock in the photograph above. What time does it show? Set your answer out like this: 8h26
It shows 7h03
